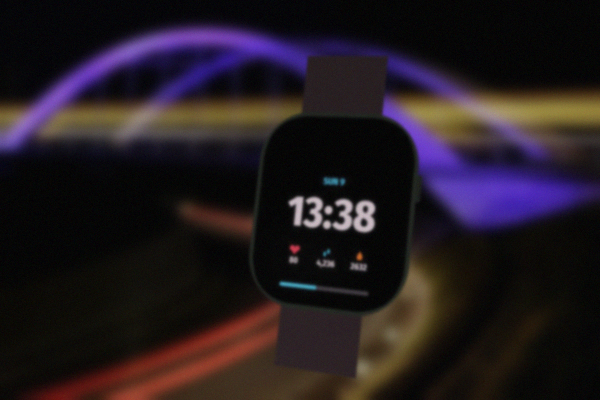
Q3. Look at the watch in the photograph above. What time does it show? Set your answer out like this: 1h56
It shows 13h38
